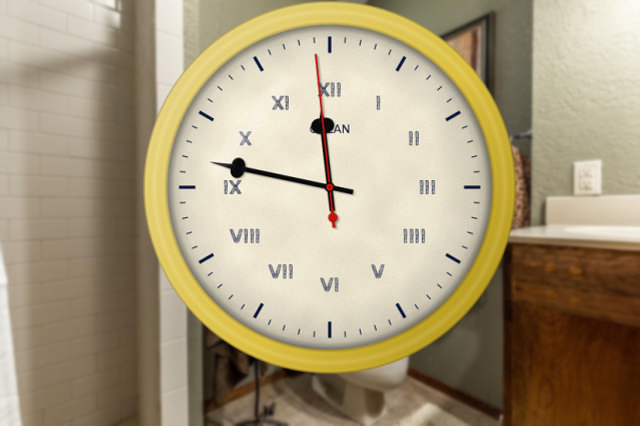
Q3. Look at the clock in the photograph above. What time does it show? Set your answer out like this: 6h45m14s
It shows 11h46m59s
